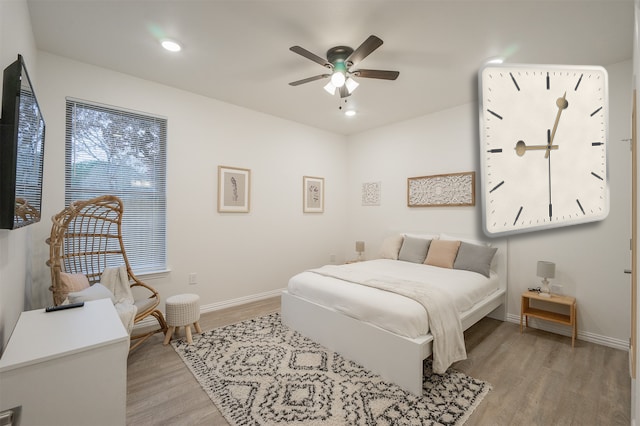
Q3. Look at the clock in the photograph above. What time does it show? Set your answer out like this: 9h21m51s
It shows 9h03m30s
